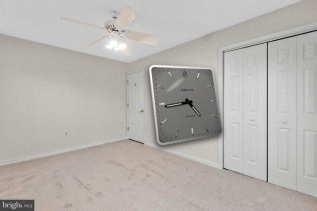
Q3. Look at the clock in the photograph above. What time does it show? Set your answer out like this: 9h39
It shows 4h44
